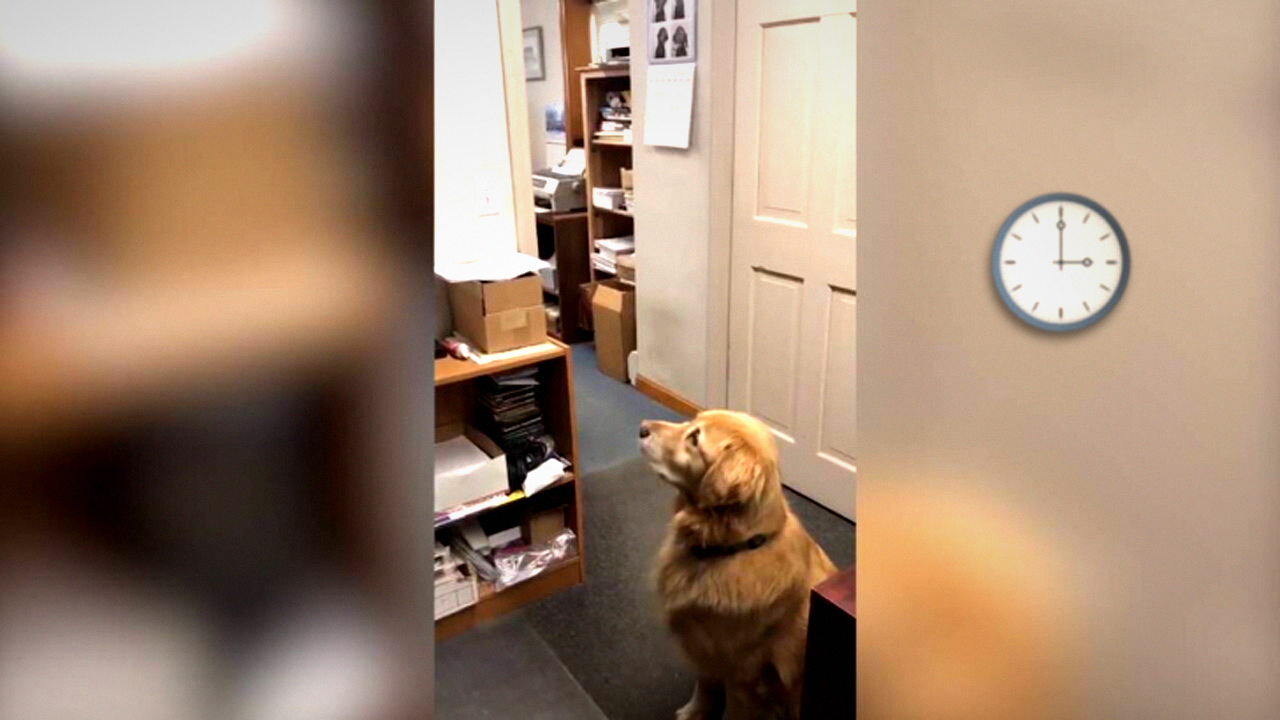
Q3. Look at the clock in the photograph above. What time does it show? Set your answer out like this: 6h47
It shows 3h00
